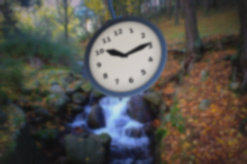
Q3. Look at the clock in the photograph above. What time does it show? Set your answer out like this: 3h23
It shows 10h14
